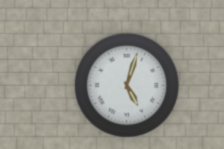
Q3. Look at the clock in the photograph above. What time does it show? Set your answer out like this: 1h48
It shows 5h03
